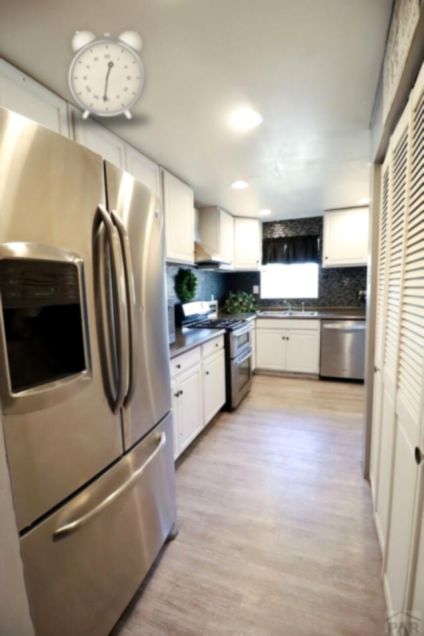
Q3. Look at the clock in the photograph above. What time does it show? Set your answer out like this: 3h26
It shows 12h31
